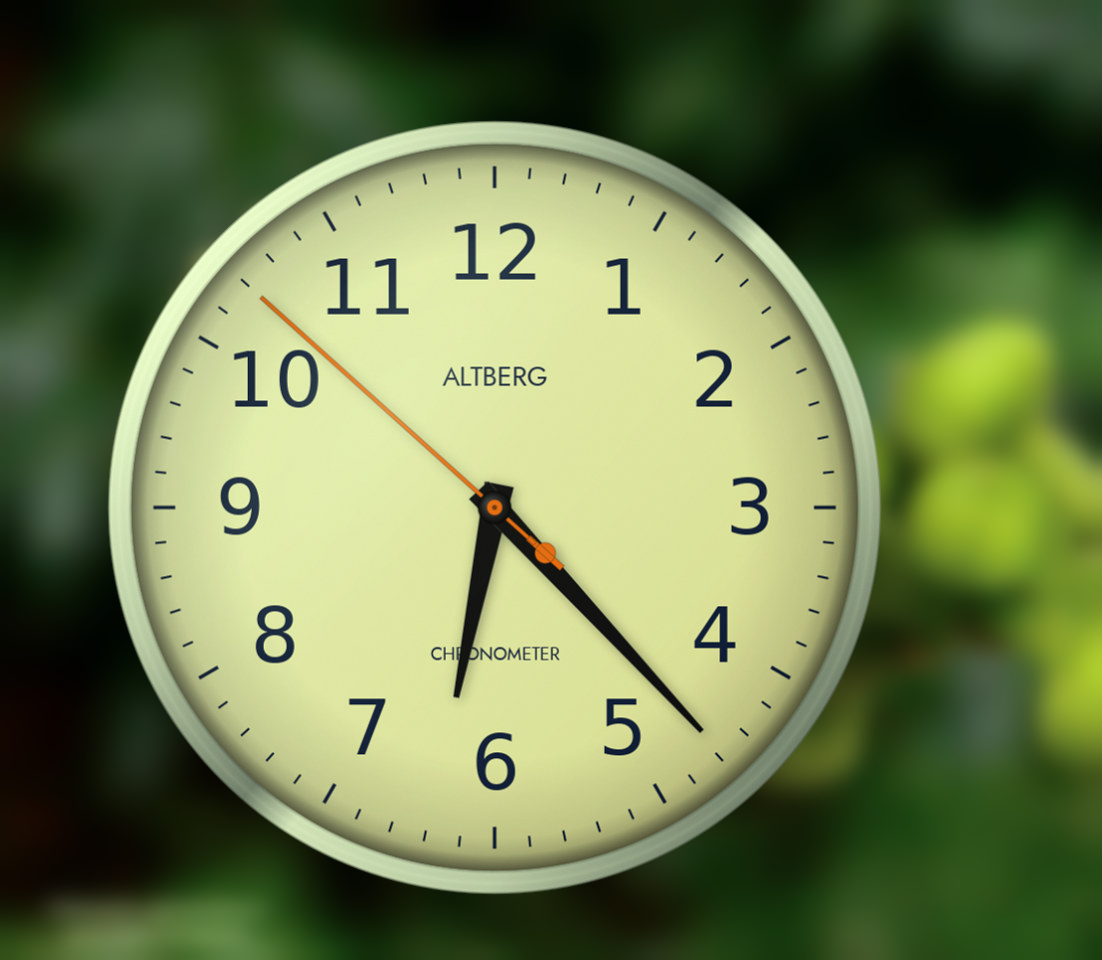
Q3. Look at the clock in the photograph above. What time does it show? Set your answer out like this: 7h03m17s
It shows 6h22m52s
